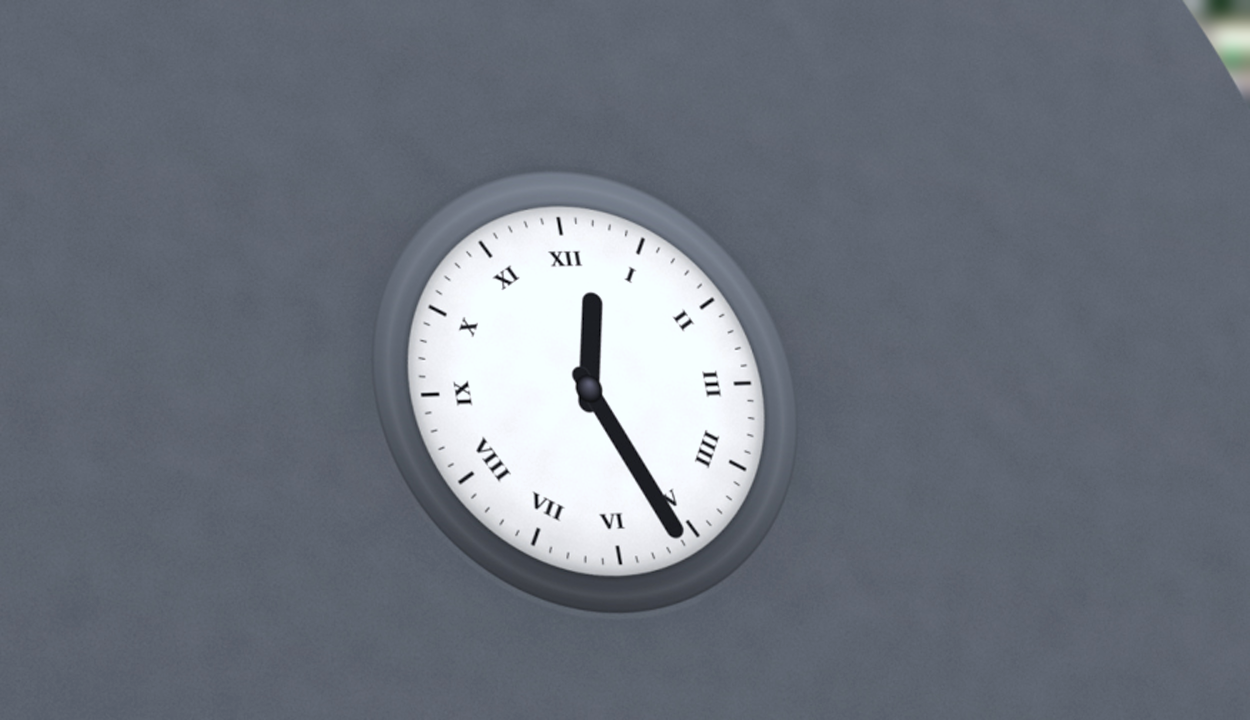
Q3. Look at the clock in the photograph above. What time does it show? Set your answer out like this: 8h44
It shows 12h26
